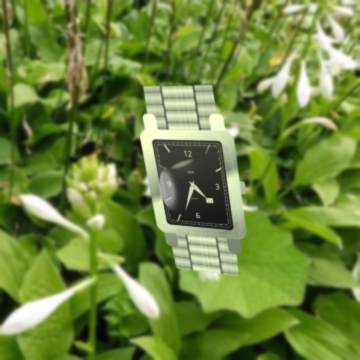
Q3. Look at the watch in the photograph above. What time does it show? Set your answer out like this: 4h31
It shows 4h34
